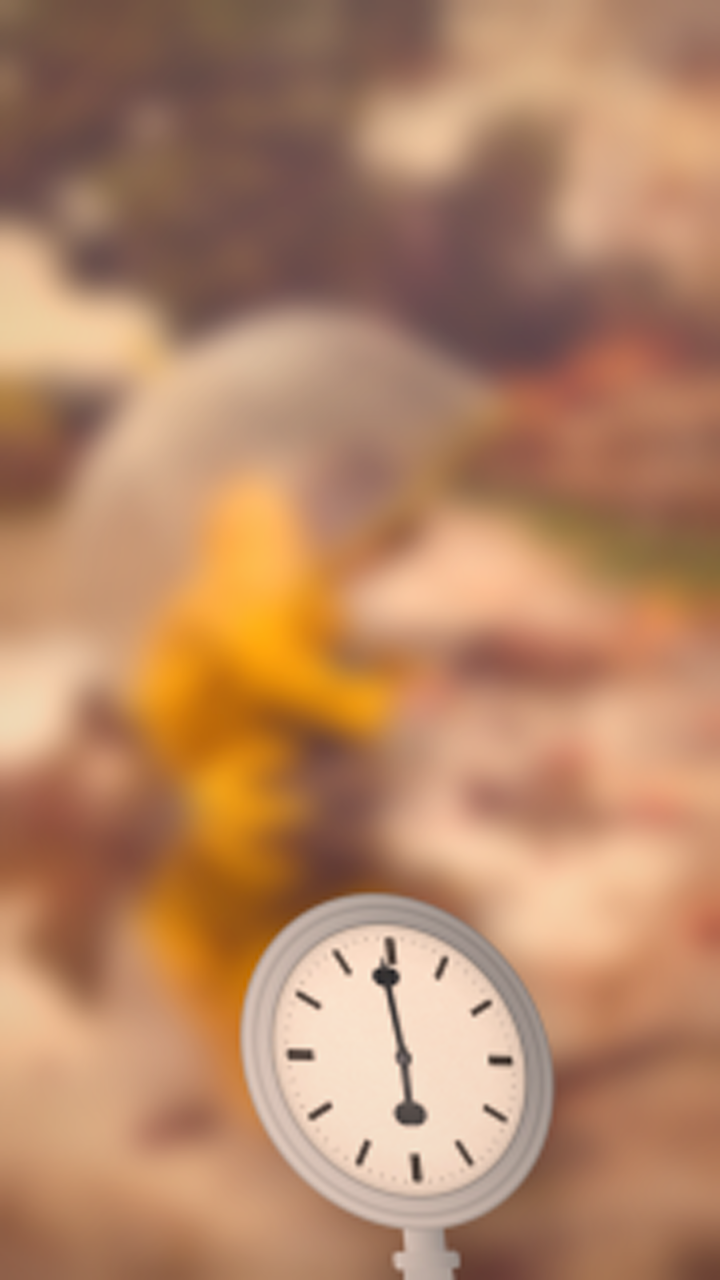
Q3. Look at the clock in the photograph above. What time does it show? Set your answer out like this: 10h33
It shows 5h59
